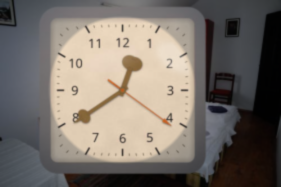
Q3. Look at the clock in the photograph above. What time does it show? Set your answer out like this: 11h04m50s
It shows 12h39m21s
